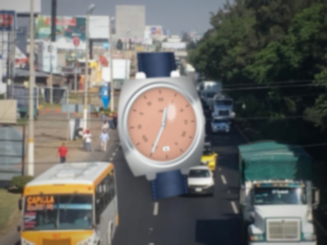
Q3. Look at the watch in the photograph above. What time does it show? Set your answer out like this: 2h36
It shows 12h35
